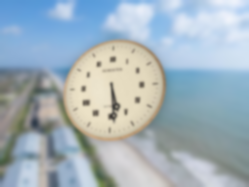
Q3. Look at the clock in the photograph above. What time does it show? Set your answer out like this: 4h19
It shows 5h29
